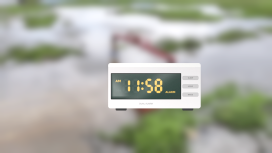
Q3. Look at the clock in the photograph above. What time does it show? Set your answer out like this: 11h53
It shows 11h58
